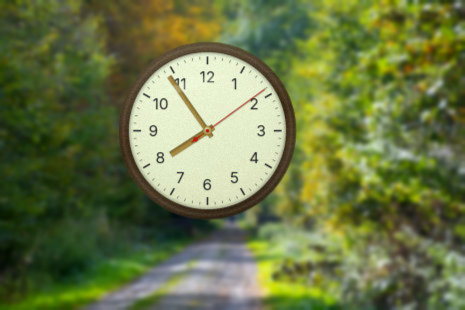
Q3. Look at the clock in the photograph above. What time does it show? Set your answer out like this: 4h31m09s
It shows 7h54m09s
